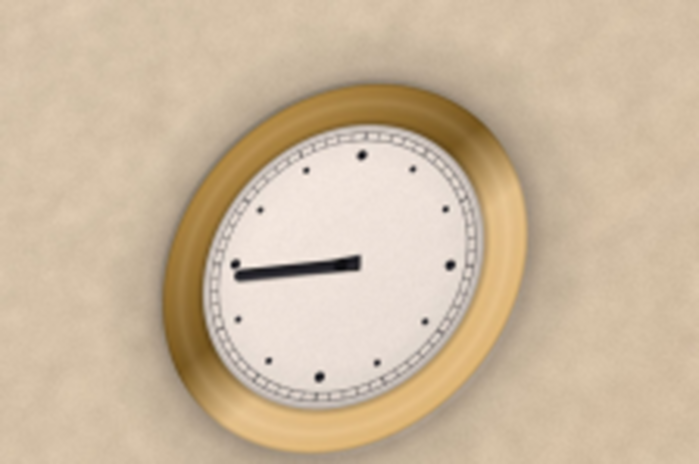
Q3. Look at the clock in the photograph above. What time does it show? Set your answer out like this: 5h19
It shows 8h44
